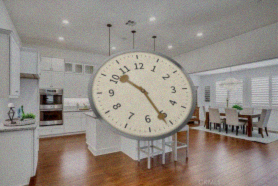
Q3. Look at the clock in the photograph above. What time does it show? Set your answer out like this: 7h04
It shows 10h26
